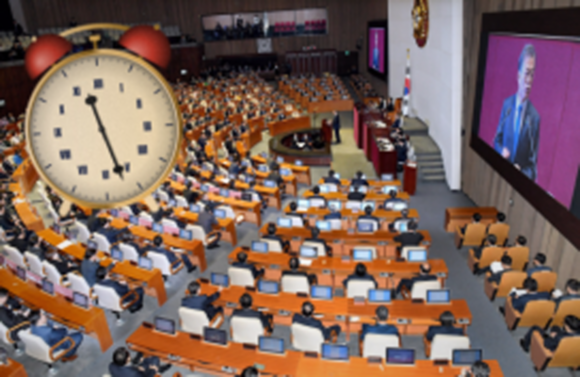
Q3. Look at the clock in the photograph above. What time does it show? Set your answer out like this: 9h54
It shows 11h27
